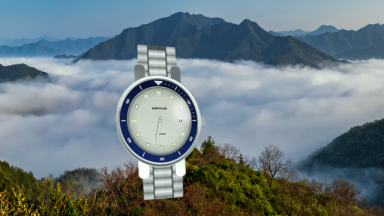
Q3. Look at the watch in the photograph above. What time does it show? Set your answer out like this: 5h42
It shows 6h32
